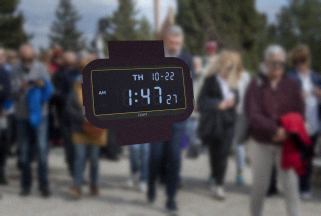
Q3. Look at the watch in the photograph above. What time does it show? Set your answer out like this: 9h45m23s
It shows 1h47m27s
